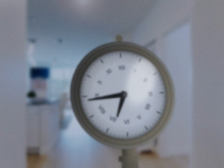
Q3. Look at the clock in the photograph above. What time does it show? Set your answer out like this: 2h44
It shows 6h44
